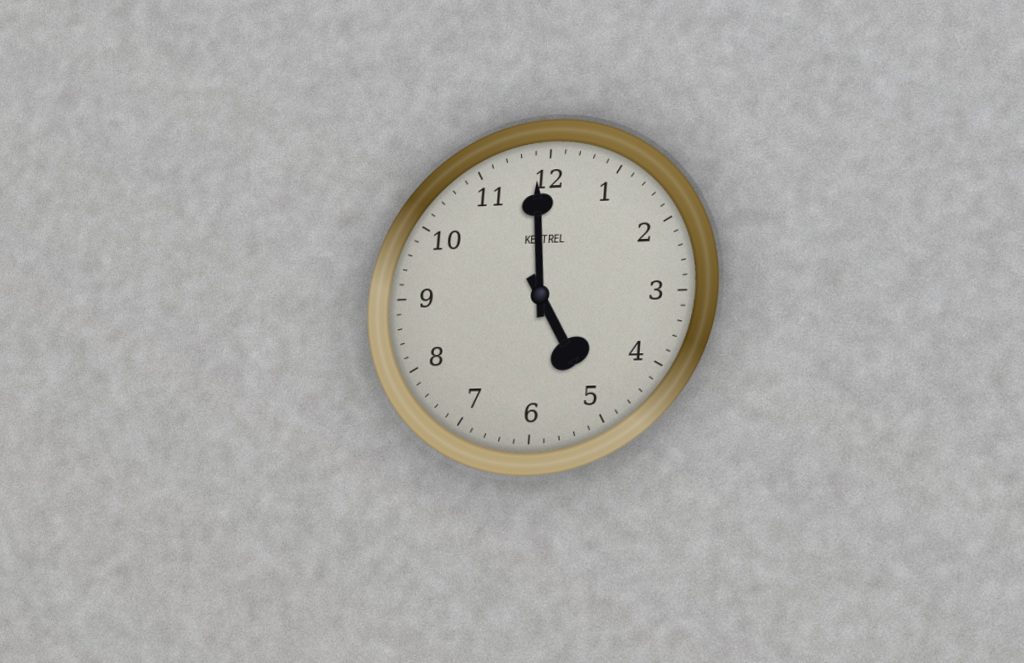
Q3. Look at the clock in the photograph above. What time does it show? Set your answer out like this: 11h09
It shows 4h59
